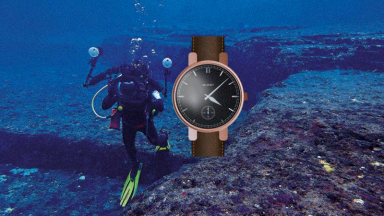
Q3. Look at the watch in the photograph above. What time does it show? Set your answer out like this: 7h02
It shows 4h08
